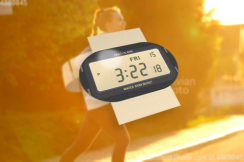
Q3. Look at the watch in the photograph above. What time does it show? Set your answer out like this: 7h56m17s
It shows 3h22m18s
